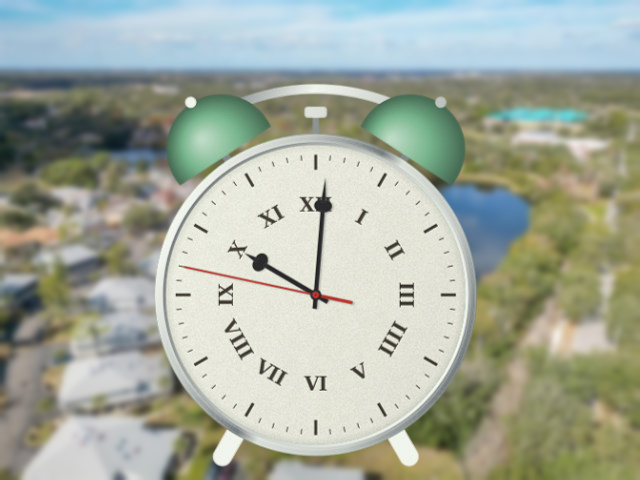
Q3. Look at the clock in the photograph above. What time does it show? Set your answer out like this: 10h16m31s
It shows 10h00m47s
